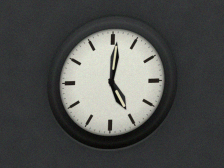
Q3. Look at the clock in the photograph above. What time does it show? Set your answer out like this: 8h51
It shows 5h01
